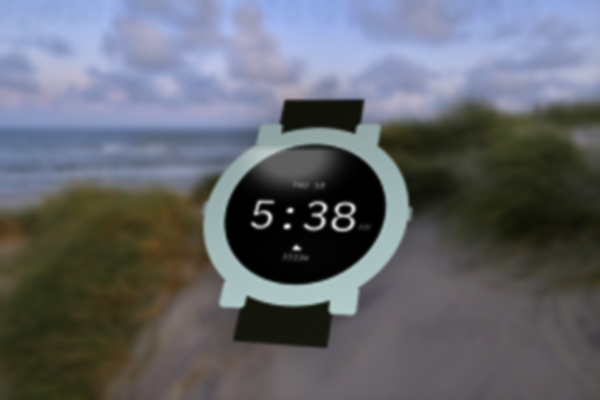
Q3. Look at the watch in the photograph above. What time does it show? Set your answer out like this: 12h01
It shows 5h38
